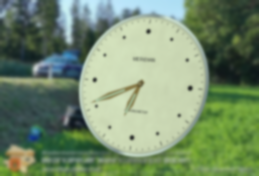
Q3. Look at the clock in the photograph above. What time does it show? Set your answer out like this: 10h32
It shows 6h41
